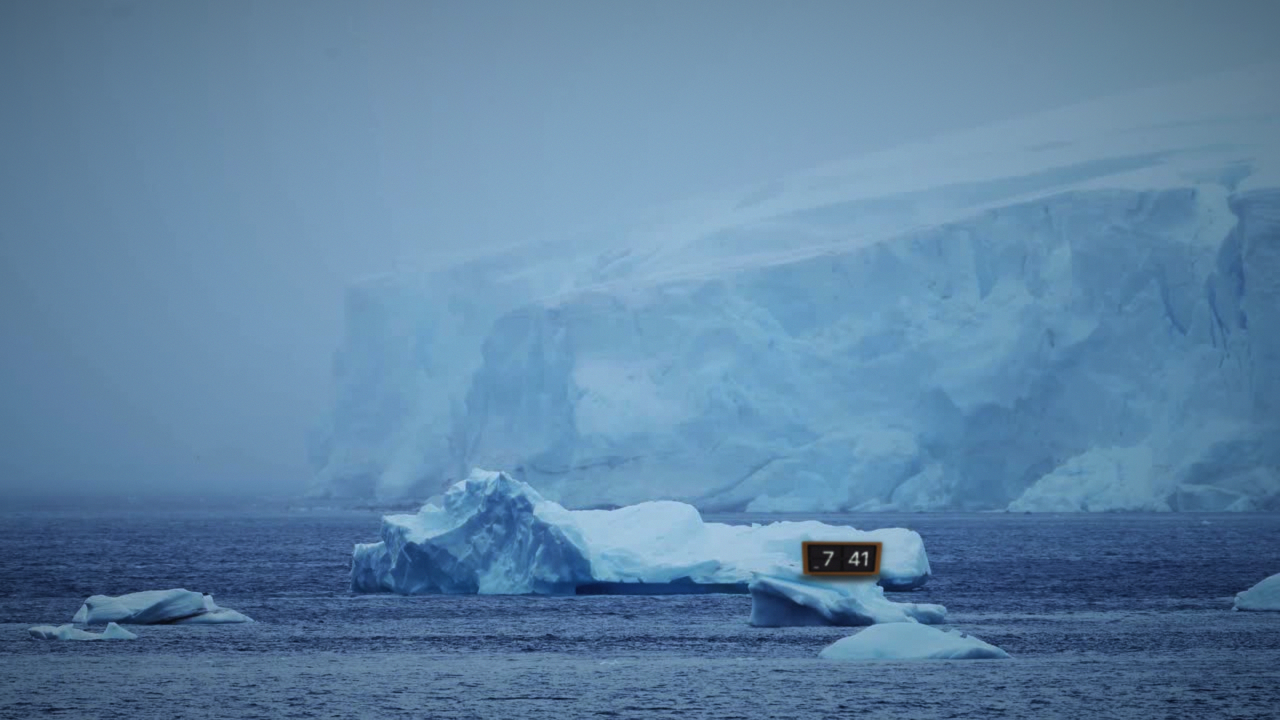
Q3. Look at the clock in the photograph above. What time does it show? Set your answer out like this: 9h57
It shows 7h41
